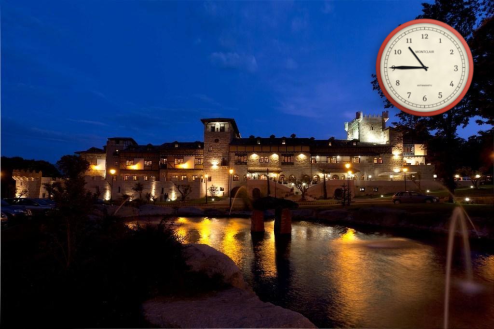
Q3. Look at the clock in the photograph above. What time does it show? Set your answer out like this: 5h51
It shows 10h45
